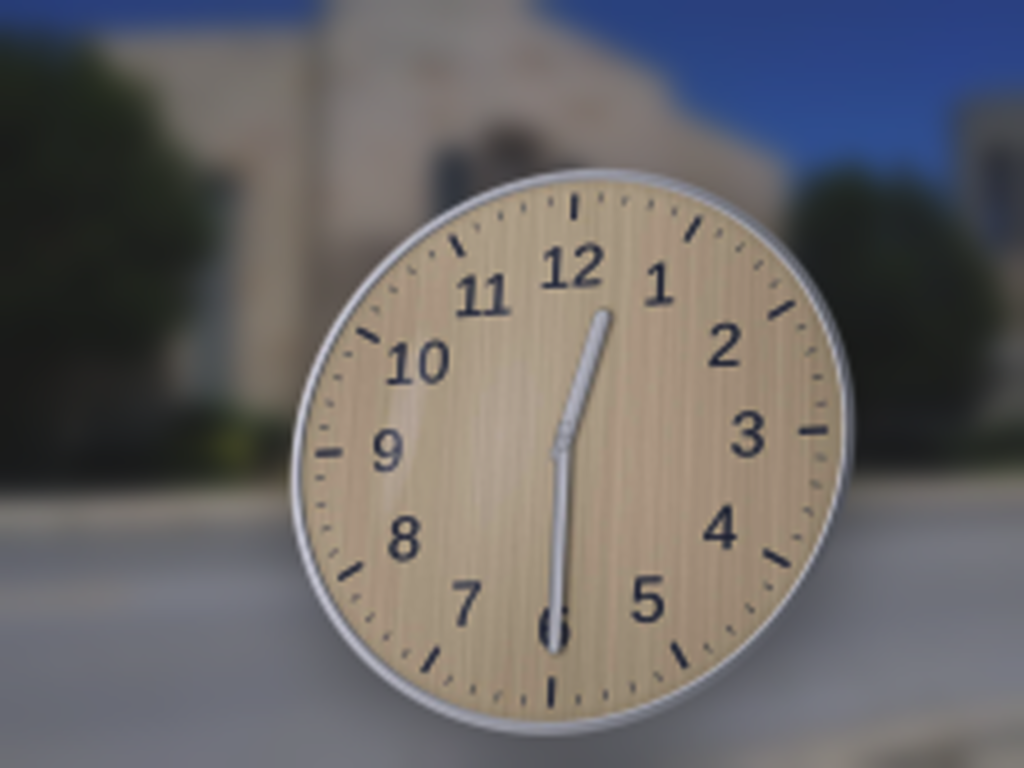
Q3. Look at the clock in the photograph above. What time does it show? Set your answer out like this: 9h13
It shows 12h30
